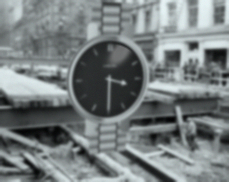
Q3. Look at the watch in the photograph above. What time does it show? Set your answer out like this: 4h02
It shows 3h30
